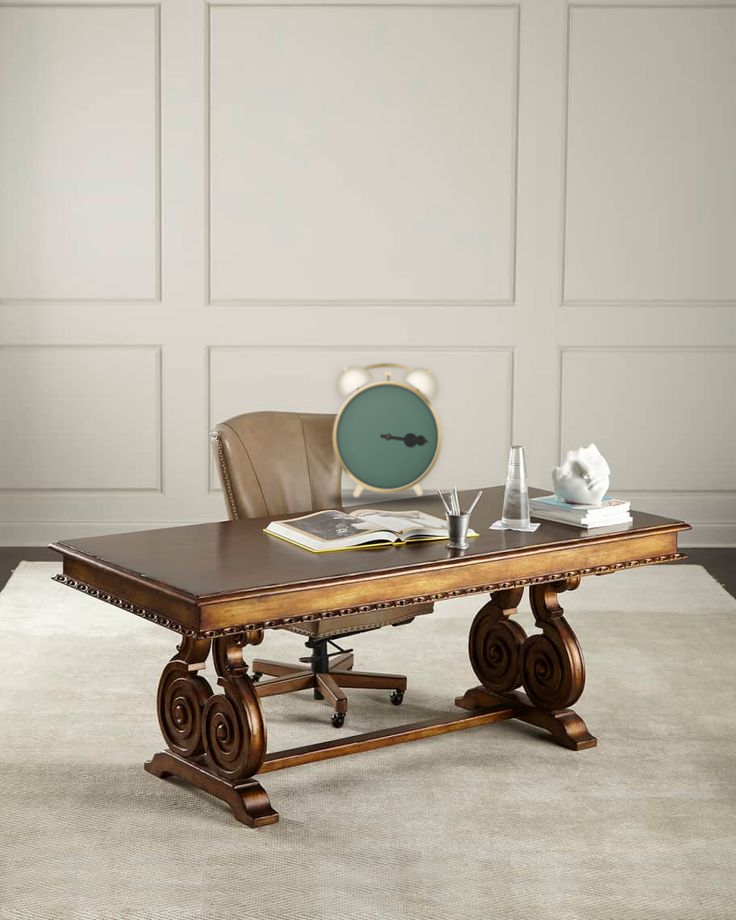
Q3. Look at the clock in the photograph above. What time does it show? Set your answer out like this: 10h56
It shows 3h16
